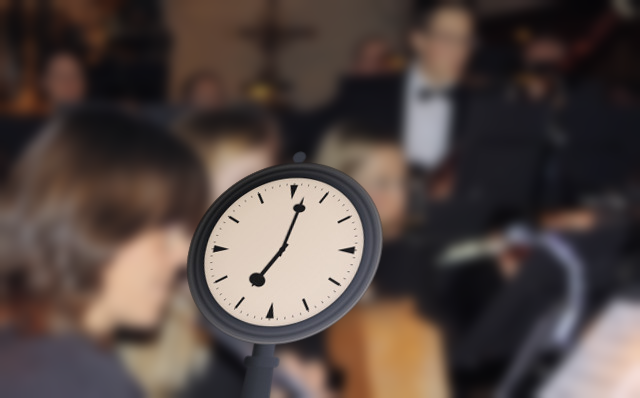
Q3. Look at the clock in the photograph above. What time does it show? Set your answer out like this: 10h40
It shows 7h02
